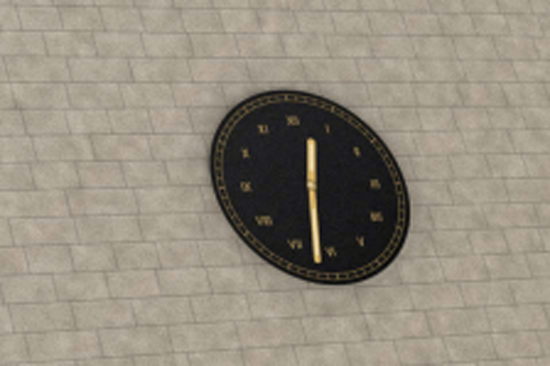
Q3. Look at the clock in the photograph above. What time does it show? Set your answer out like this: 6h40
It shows 12h32
